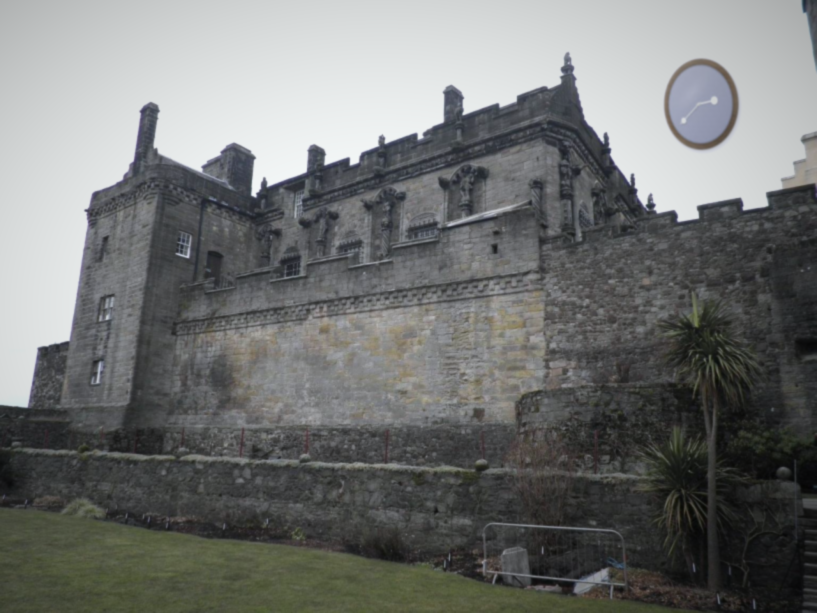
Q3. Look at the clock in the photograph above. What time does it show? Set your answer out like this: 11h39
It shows 2h38
